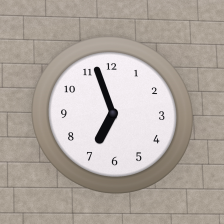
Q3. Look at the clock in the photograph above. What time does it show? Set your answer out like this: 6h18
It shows 6h57
